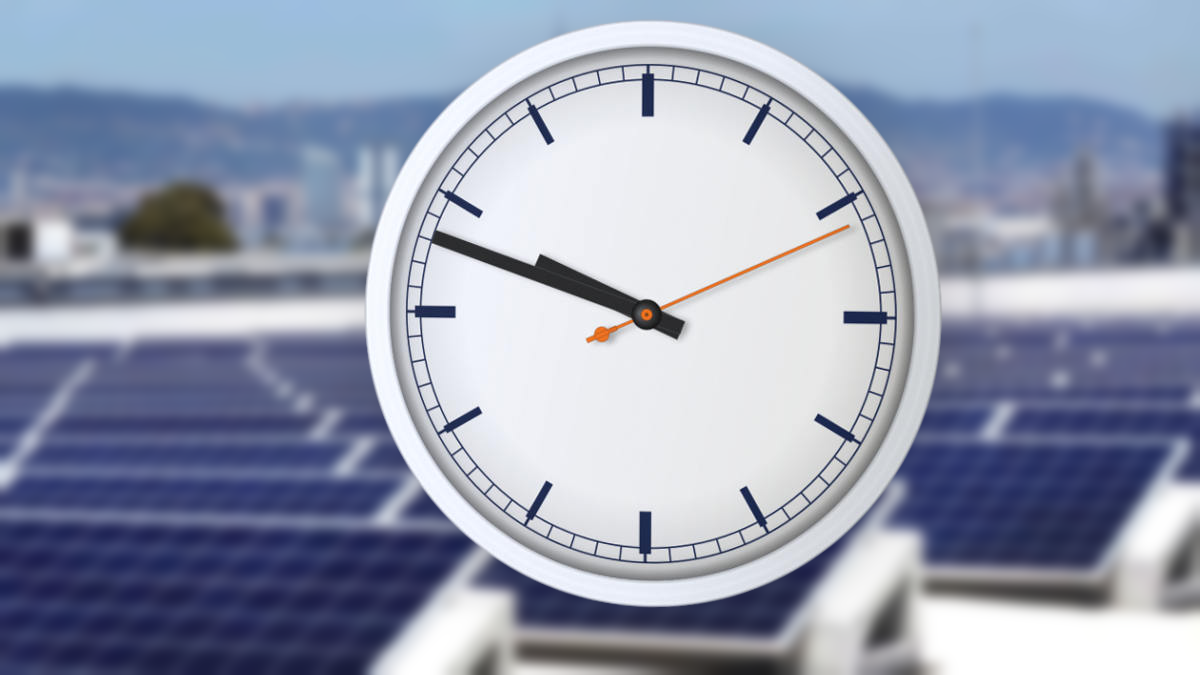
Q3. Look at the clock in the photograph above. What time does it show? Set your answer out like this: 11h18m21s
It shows 9h48m11s
